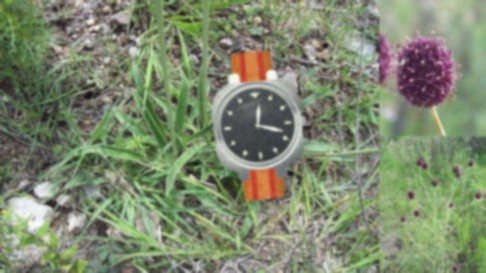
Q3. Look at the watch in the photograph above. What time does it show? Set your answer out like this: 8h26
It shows 12h18
